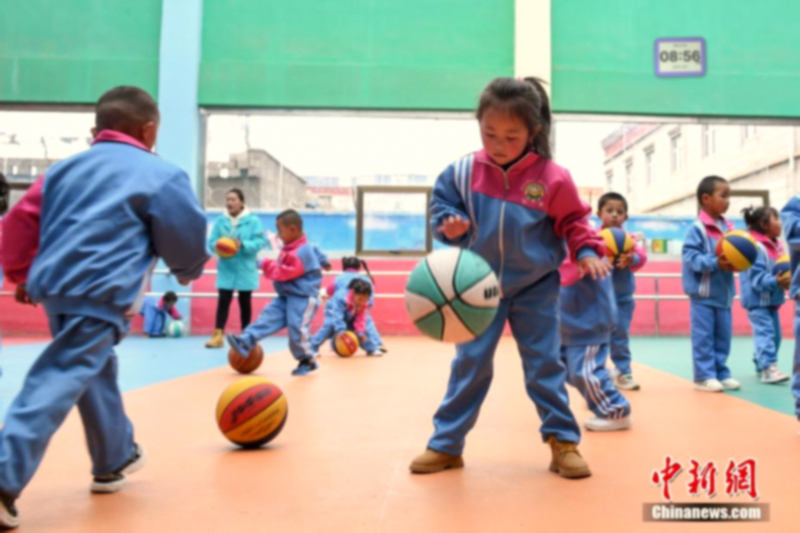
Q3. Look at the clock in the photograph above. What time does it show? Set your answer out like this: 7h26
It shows 8h56
